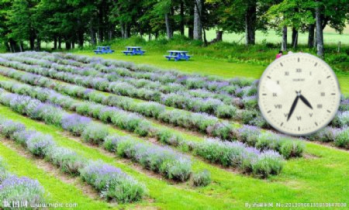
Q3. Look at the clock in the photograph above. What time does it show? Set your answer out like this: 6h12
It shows 4h34
